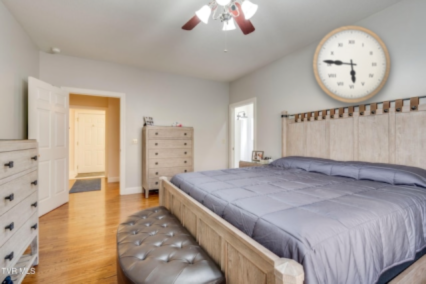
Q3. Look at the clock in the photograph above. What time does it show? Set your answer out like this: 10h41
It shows 5h46
